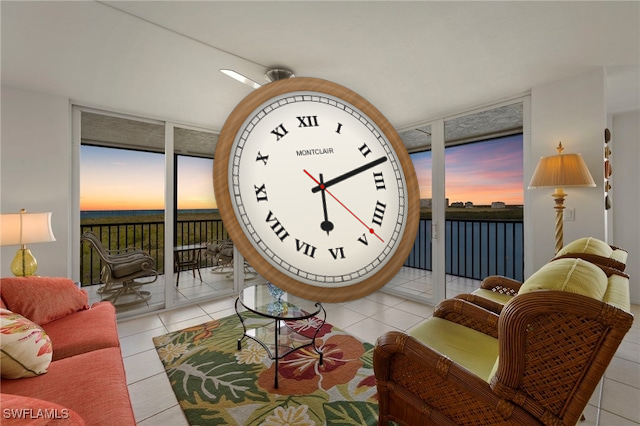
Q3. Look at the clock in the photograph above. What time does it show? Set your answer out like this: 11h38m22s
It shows 6h12m23s
